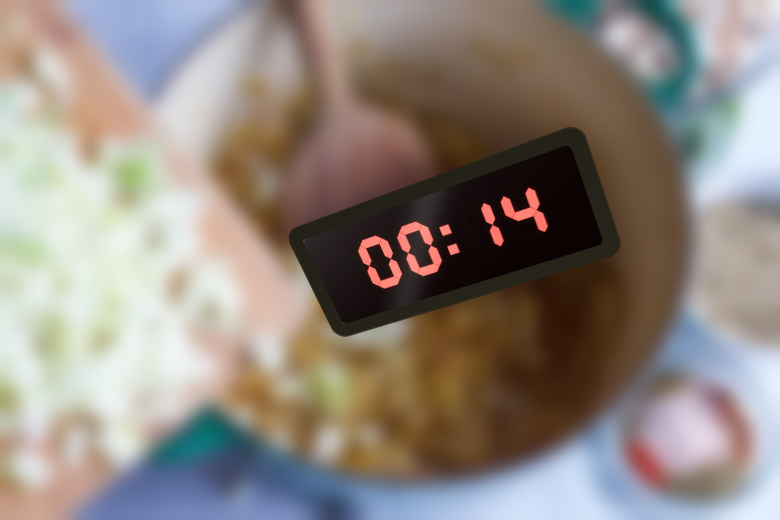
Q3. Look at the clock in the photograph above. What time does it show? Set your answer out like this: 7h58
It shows 0h14
